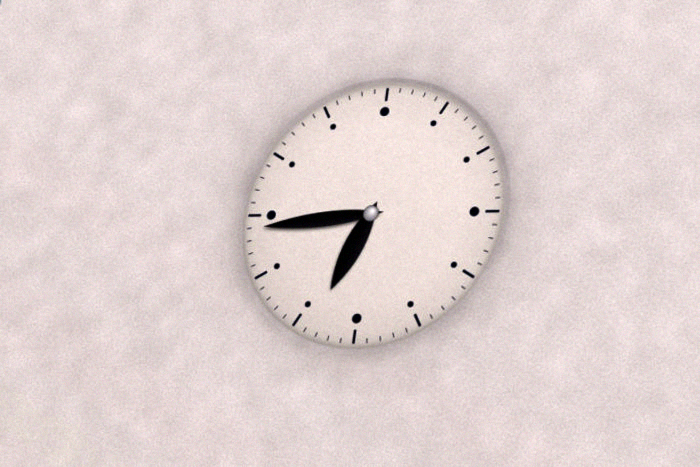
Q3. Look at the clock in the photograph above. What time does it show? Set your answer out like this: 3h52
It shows 6h44
